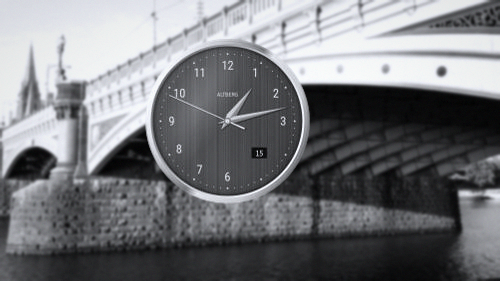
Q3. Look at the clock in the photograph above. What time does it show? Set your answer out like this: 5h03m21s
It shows 1h12m49s
